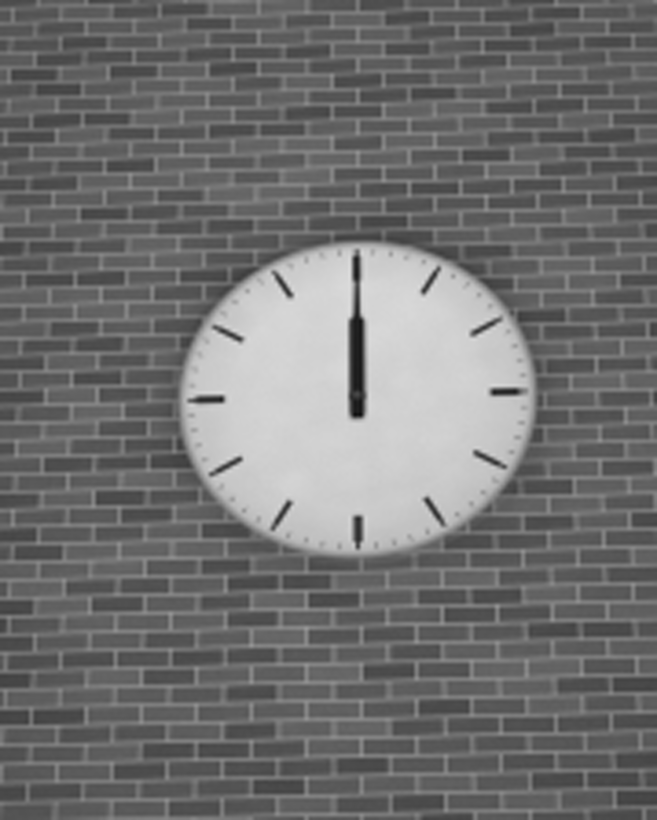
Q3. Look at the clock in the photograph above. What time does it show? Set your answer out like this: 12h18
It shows 12h00
